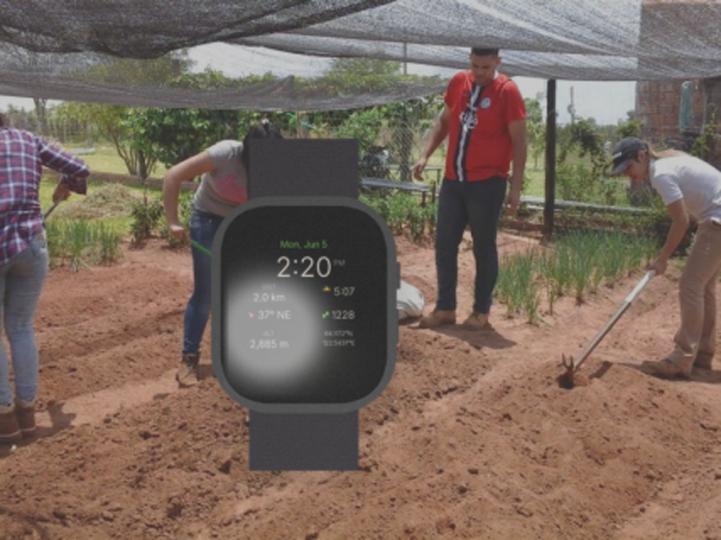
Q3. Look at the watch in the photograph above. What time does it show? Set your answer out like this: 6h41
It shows 2h20
